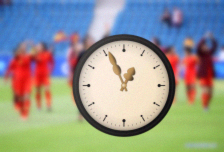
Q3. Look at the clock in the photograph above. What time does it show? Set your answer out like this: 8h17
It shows 12h56
